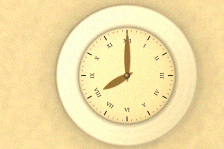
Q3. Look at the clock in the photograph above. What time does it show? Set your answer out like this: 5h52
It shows 8h00
